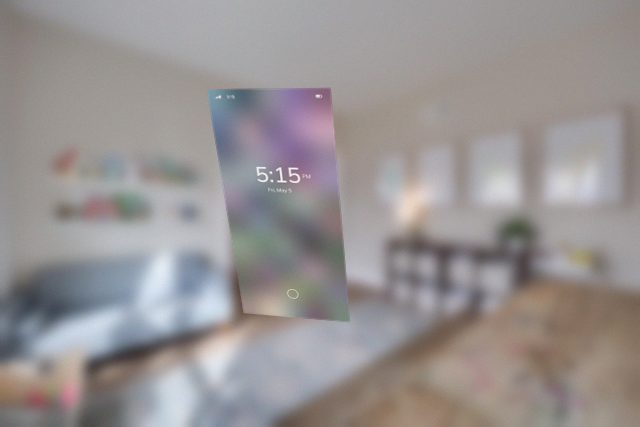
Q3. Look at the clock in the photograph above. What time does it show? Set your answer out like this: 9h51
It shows 5h15
